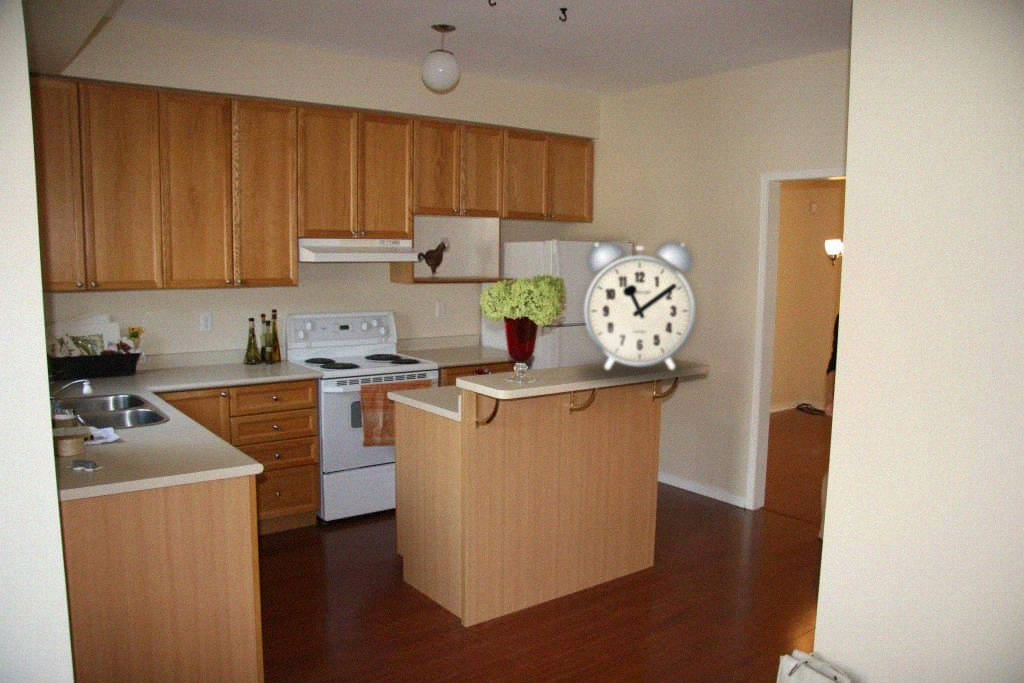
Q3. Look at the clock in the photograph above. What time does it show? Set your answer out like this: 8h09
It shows 11h09
